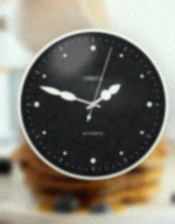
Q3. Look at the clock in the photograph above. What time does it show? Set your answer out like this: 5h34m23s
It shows 1h48m03s
